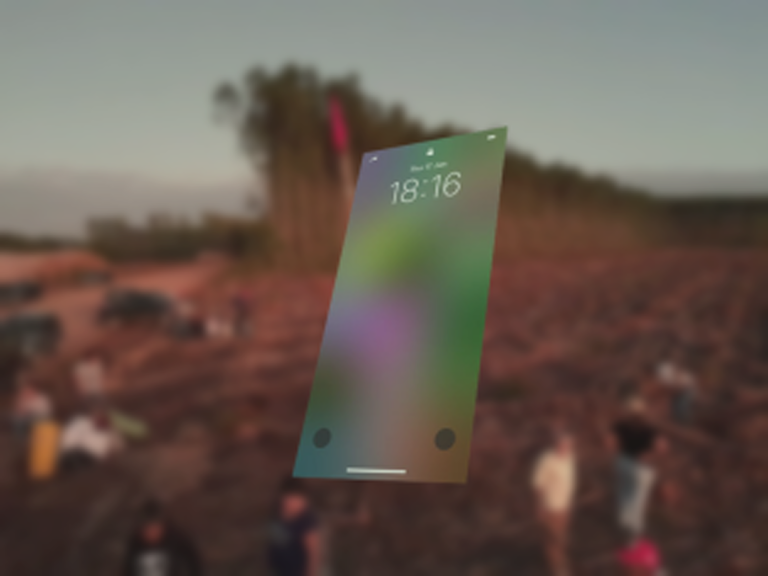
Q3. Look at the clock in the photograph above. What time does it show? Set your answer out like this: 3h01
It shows 18h16
